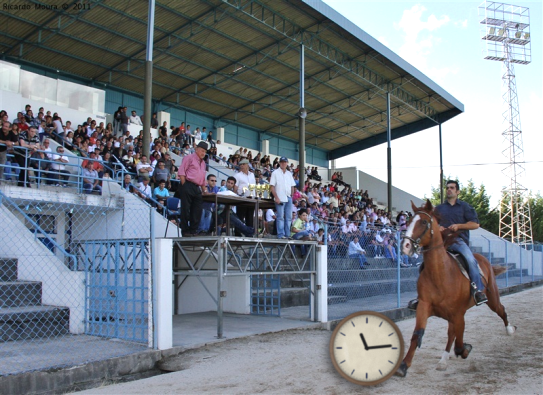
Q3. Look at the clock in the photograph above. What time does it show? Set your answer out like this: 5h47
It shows 11h14
